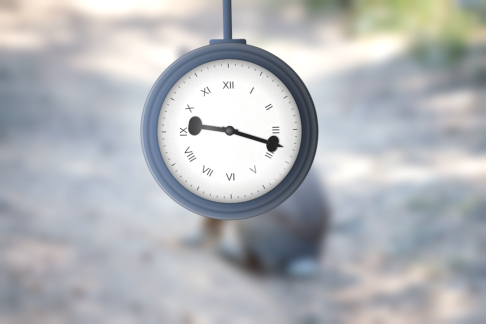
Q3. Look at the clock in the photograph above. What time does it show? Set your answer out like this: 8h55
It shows 9h18
